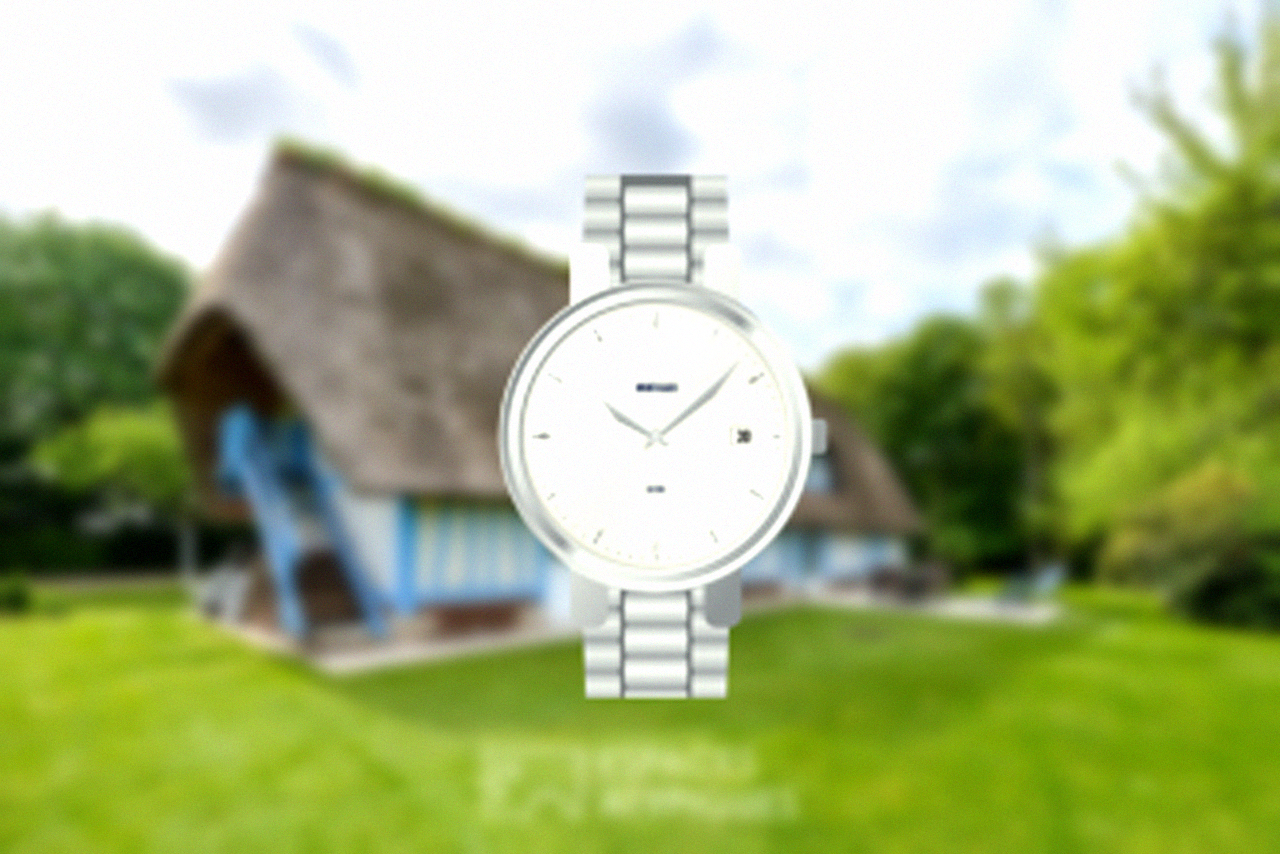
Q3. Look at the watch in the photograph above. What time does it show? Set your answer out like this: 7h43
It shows 10h08
